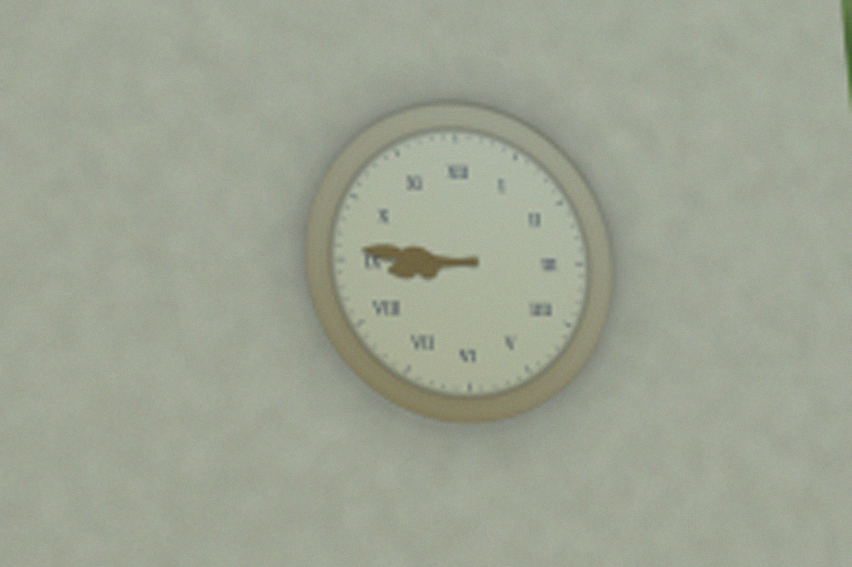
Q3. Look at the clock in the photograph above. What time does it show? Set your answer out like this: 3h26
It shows 8h46
